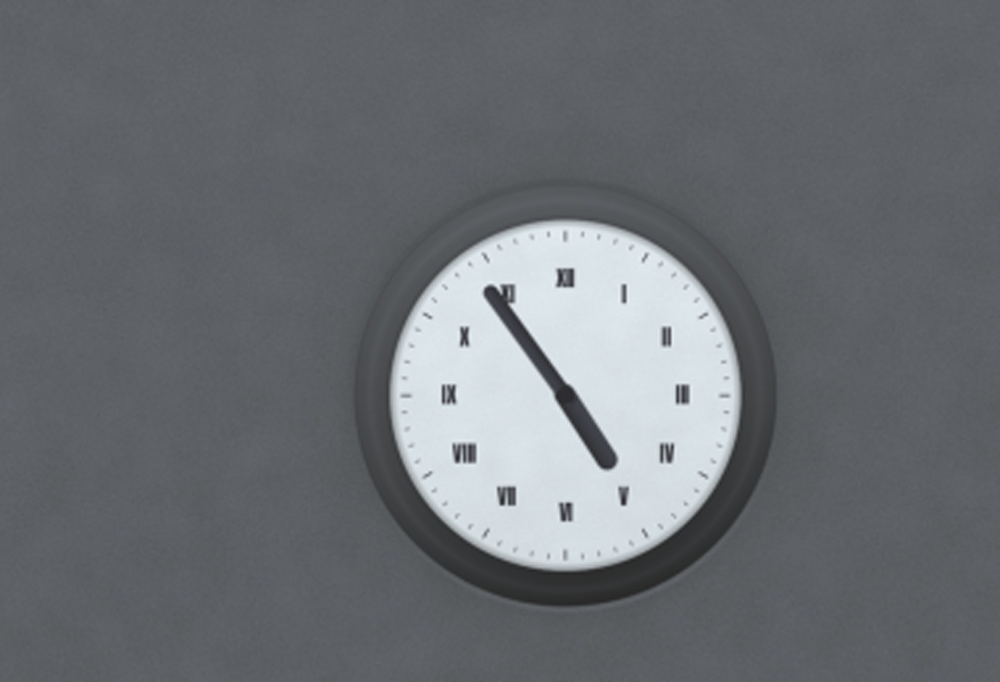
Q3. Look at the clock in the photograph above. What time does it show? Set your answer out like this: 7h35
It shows 4h54
